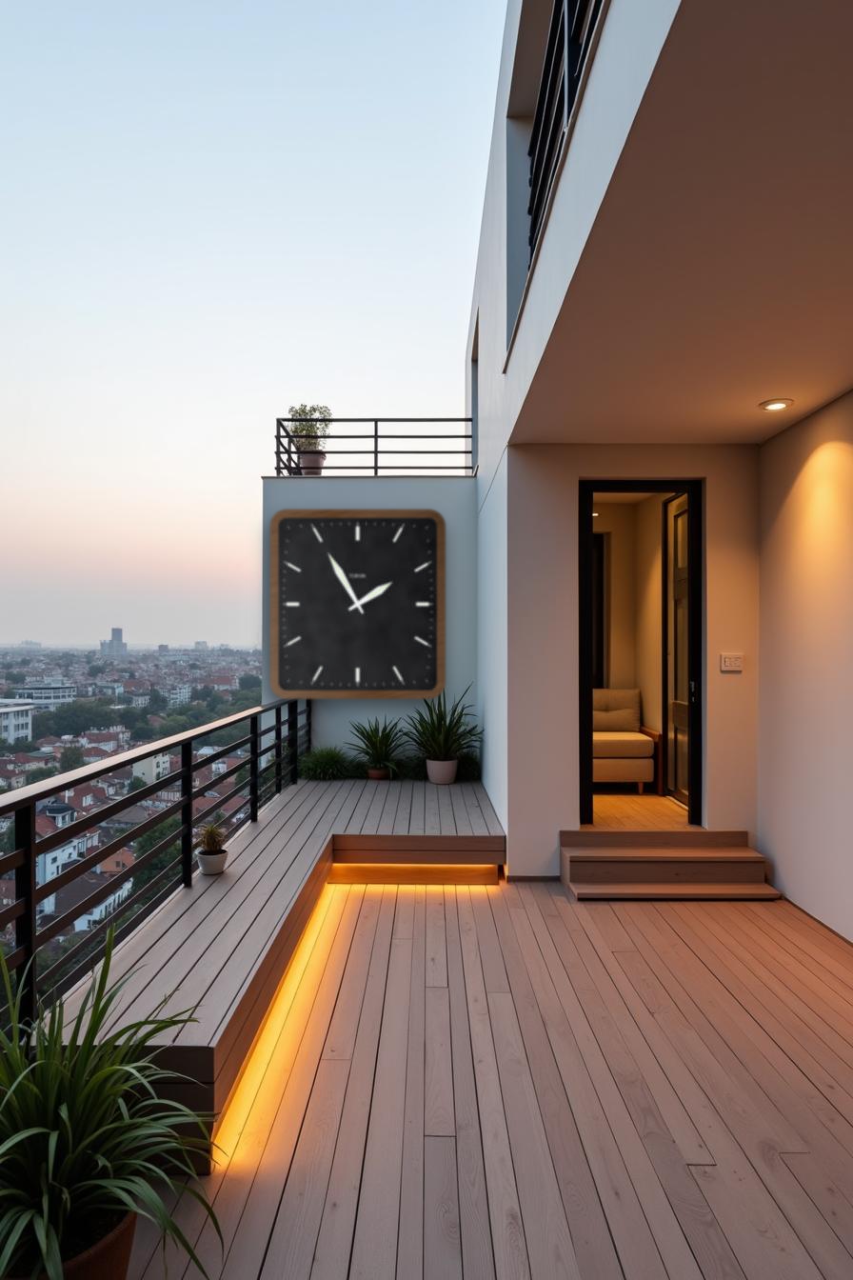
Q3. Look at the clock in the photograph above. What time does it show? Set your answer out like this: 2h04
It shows 1h55
